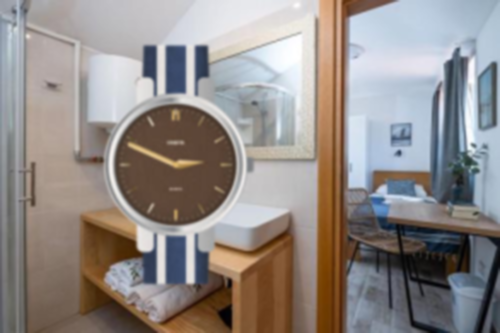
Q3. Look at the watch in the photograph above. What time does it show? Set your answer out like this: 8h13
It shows 2h49
